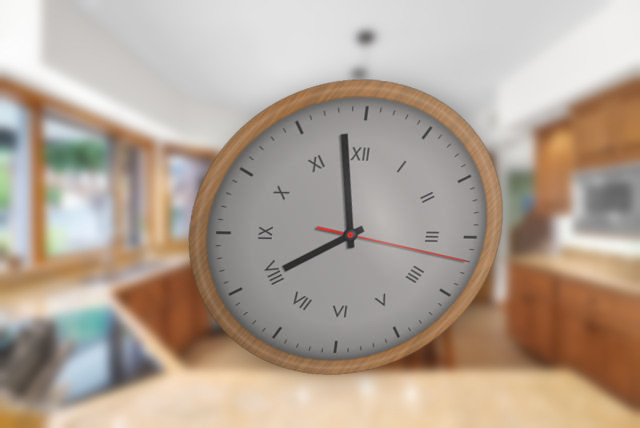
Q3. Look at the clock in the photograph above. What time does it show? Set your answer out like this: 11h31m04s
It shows 7h58m17s
